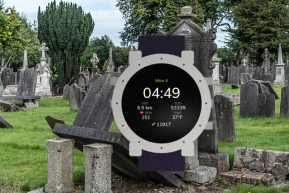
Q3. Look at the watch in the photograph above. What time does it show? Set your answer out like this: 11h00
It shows 4h49
